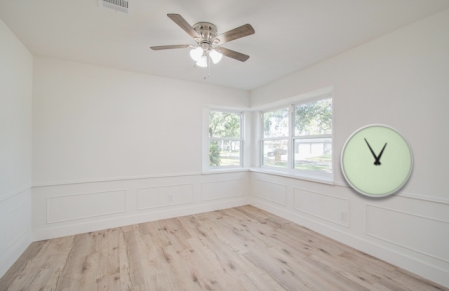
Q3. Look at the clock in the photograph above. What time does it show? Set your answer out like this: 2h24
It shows 12h55
